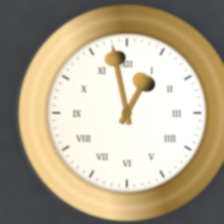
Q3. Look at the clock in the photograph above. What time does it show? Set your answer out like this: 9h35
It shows 12h58
